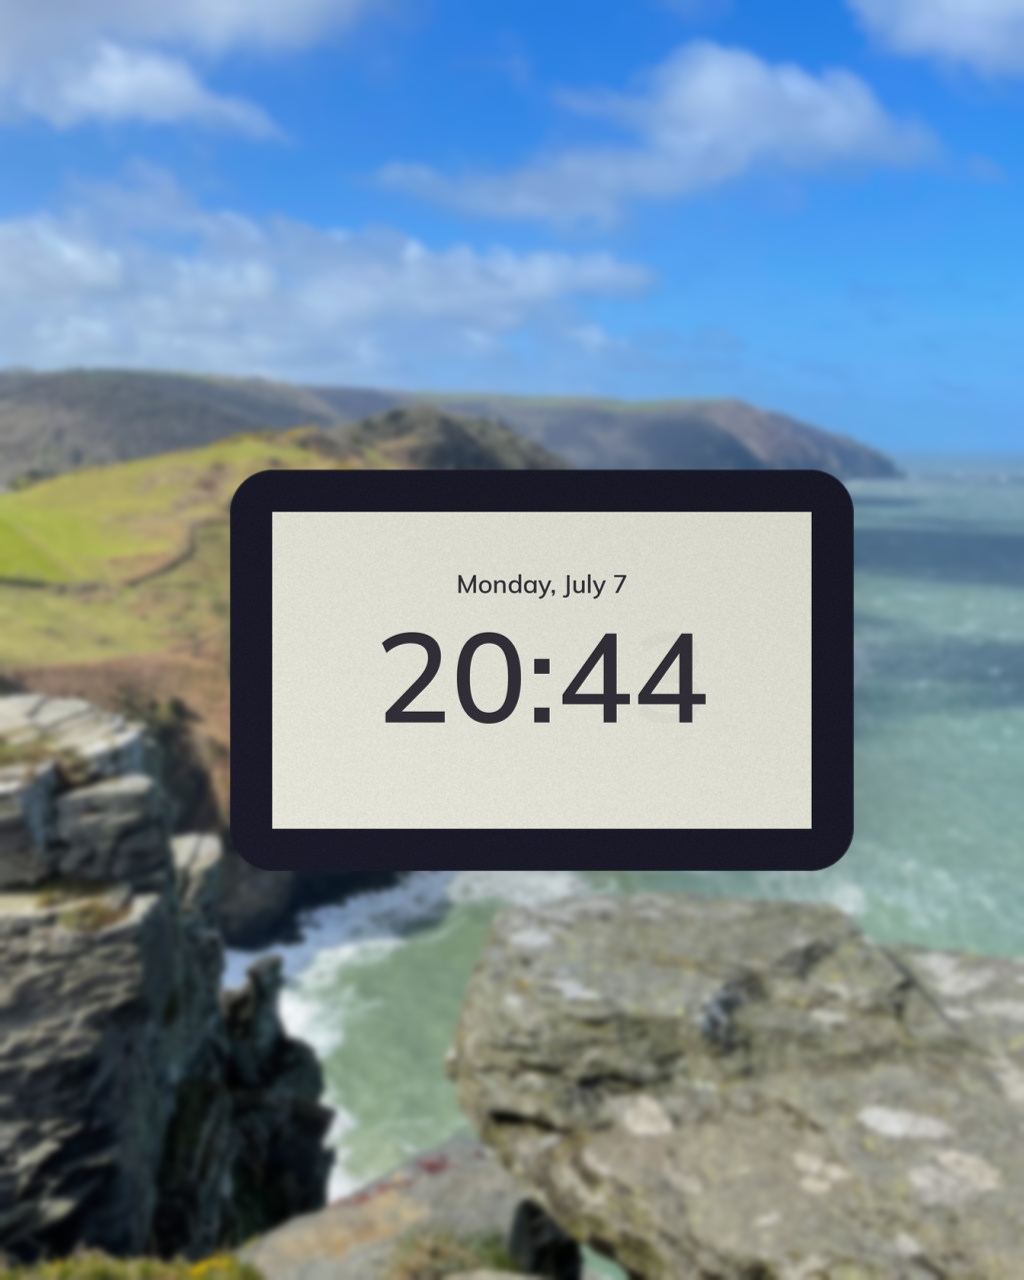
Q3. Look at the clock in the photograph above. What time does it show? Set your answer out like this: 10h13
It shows 20h44
